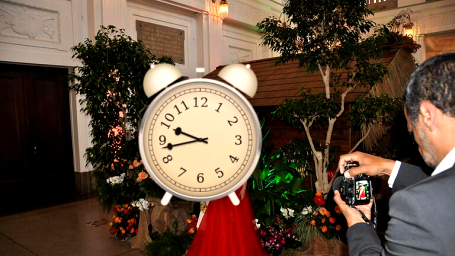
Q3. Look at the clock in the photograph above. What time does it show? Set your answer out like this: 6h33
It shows 9h43
